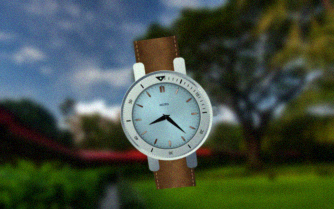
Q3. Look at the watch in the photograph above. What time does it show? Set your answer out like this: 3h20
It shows 8h23
